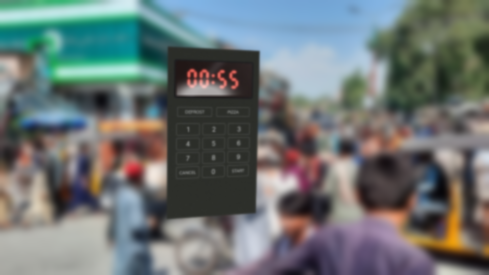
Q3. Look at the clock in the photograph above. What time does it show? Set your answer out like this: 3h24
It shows 0h55
